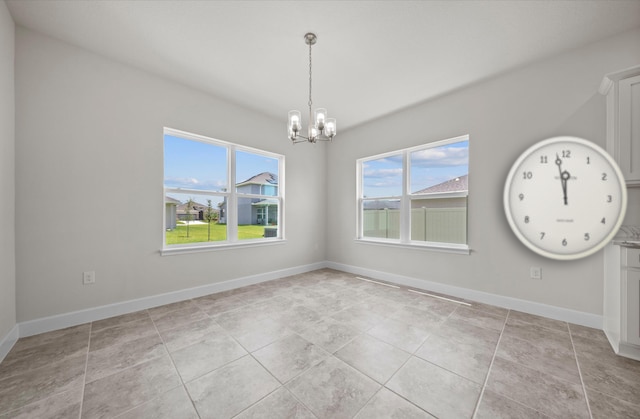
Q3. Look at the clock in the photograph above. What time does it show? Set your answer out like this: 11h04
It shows 11h58
